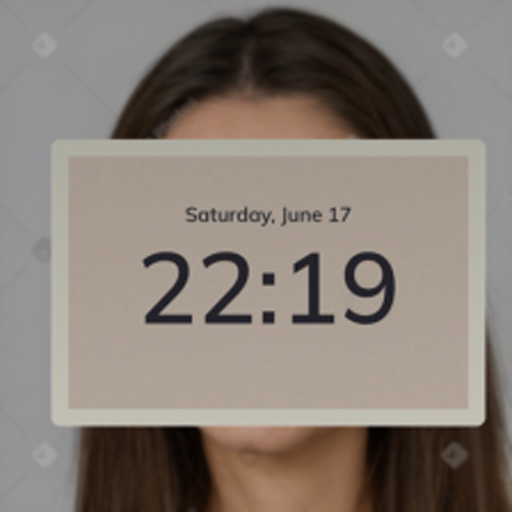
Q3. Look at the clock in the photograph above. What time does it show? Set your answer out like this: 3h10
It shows 22h19
